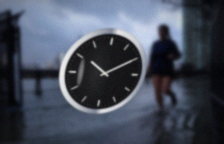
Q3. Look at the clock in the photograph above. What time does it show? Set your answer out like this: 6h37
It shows 10h10
